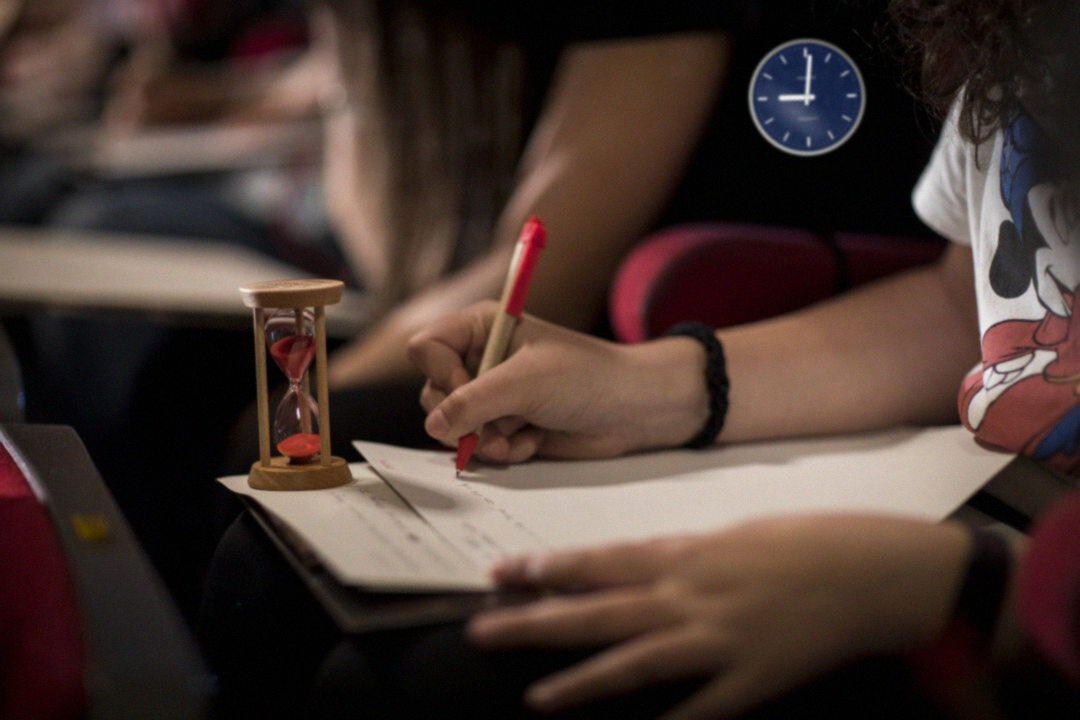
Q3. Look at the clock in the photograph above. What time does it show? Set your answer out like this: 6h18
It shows 9h01
